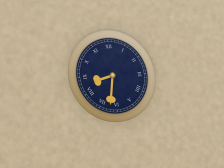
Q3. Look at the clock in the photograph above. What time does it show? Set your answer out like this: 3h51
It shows 8h32
